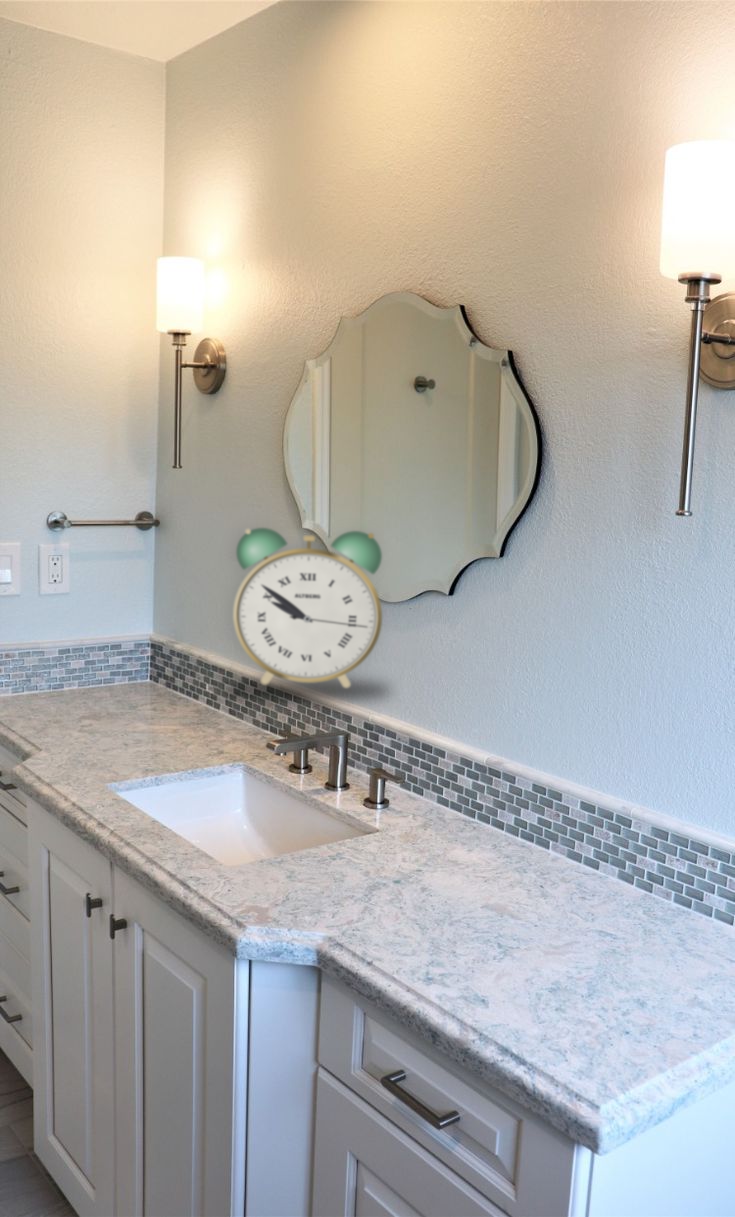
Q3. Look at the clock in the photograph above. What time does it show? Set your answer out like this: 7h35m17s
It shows 9h51m16s
